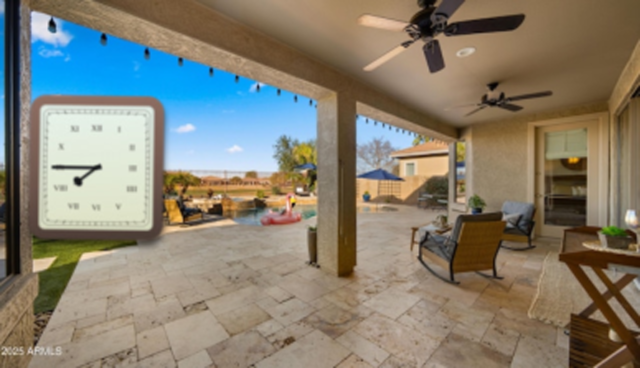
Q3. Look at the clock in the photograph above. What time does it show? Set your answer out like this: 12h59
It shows 7h45
